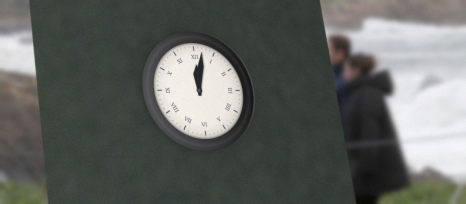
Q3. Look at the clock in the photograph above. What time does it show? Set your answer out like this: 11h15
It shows 12h02
